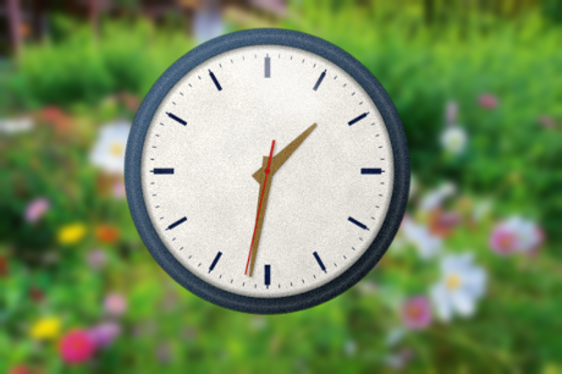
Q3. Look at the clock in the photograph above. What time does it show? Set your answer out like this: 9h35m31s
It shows 1h31m32s
